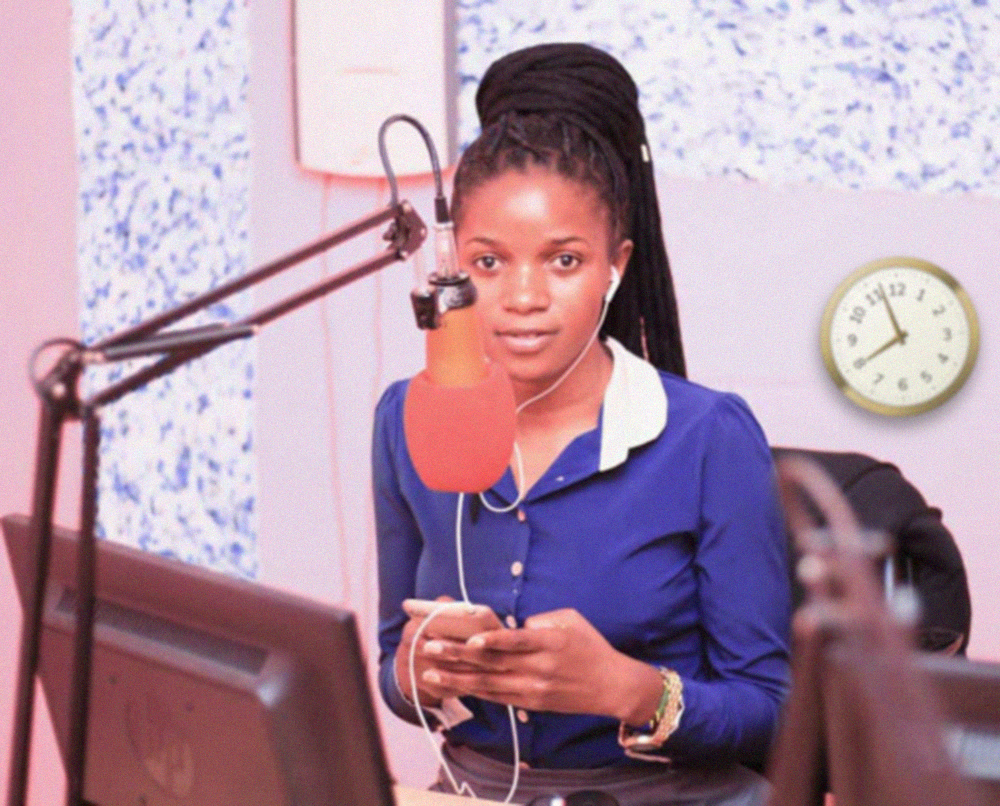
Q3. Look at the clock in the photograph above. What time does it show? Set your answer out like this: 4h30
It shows 7h57
